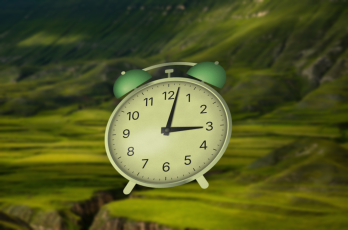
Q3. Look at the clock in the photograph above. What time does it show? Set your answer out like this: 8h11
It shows 3h02
